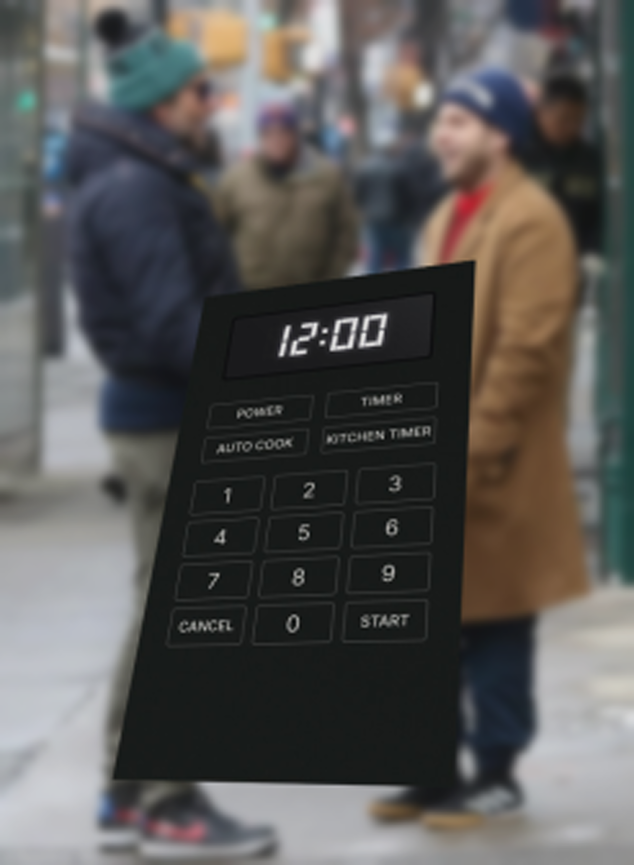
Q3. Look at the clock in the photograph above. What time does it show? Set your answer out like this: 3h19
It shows 12h00
